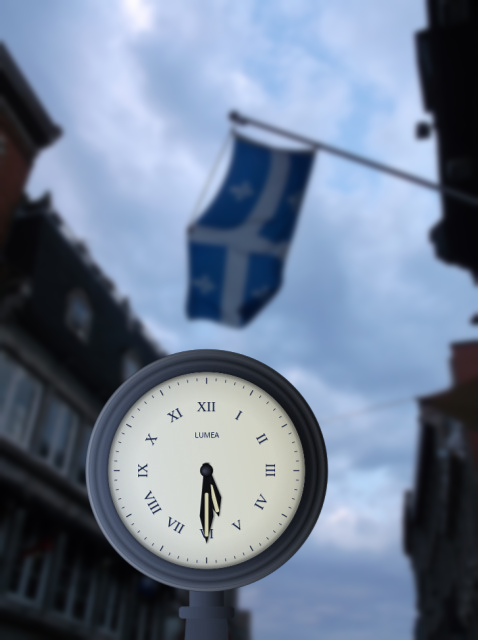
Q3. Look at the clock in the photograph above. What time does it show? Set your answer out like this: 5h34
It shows 5h30
